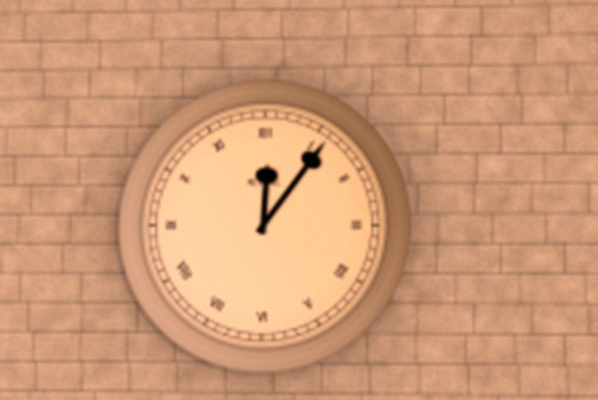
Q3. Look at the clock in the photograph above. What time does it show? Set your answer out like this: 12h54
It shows 12h06
